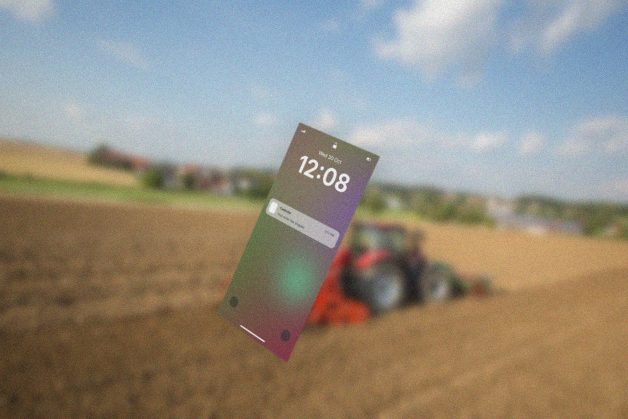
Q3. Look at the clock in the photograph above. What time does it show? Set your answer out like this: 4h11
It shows 12h08
